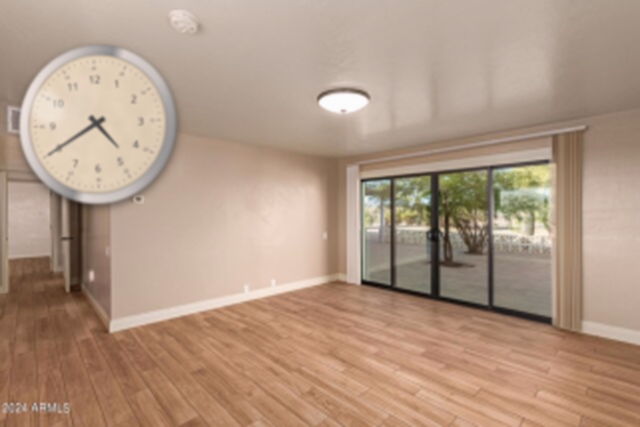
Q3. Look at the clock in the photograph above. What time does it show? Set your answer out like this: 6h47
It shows 4h40
